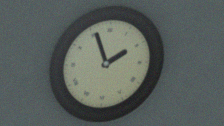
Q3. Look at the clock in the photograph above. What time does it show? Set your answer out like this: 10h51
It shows 1h56
